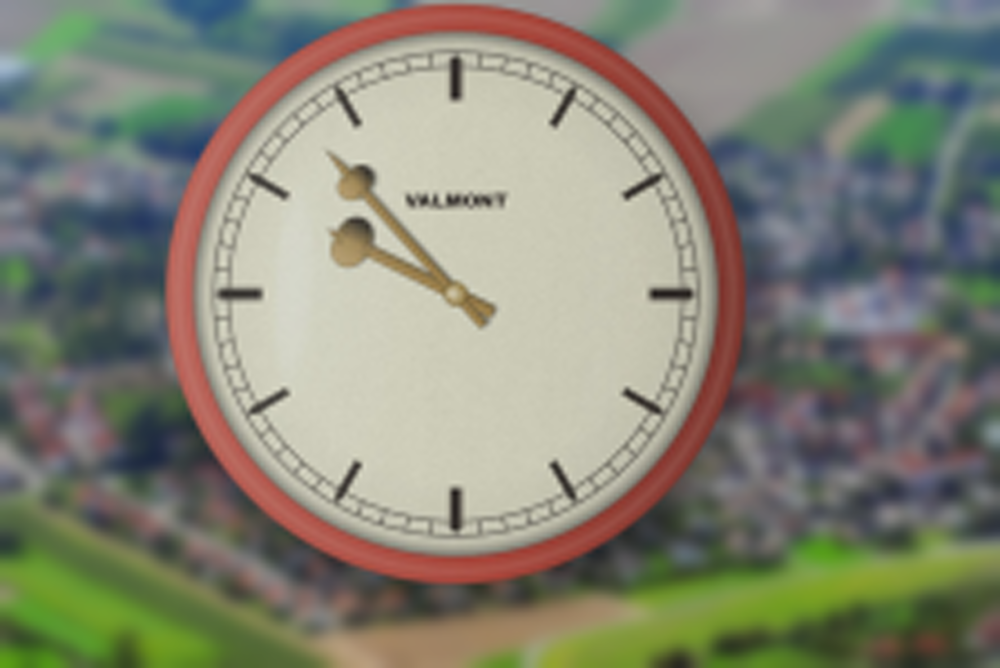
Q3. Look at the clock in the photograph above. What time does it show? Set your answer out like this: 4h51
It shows 9h53
